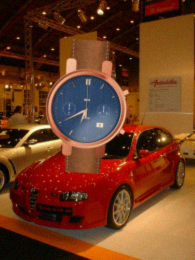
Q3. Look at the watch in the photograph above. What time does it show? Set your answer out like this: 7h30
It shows 6h40
